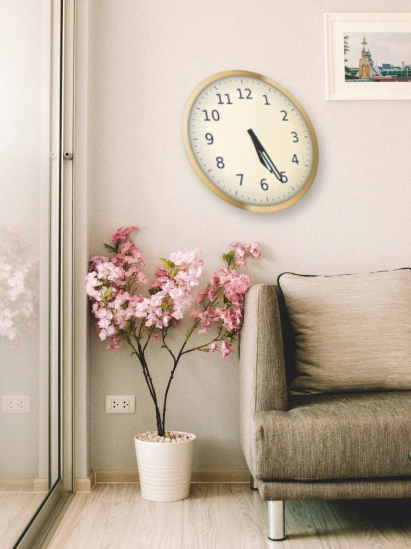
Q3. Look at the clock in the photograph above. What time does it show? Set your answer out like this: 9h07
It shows 5h26
